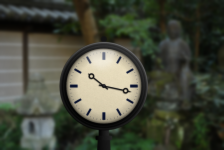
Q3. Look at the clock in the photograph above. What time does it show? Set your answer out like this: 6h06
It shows 10h17
